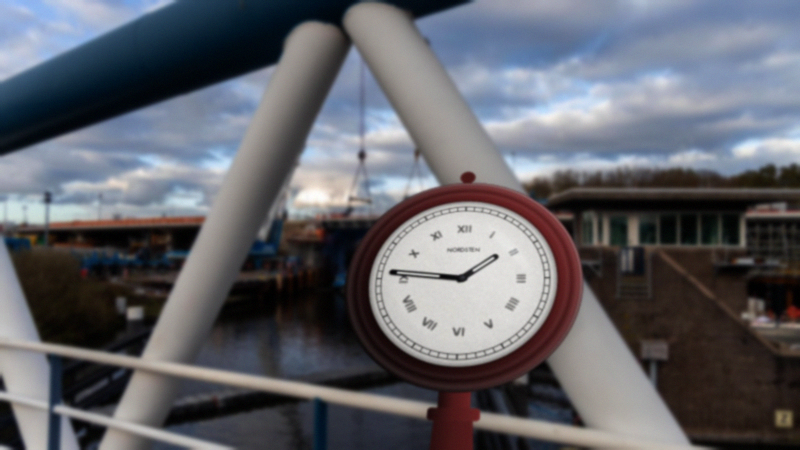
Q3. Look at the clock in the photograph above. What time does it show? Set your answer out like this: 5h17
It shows 1h46
